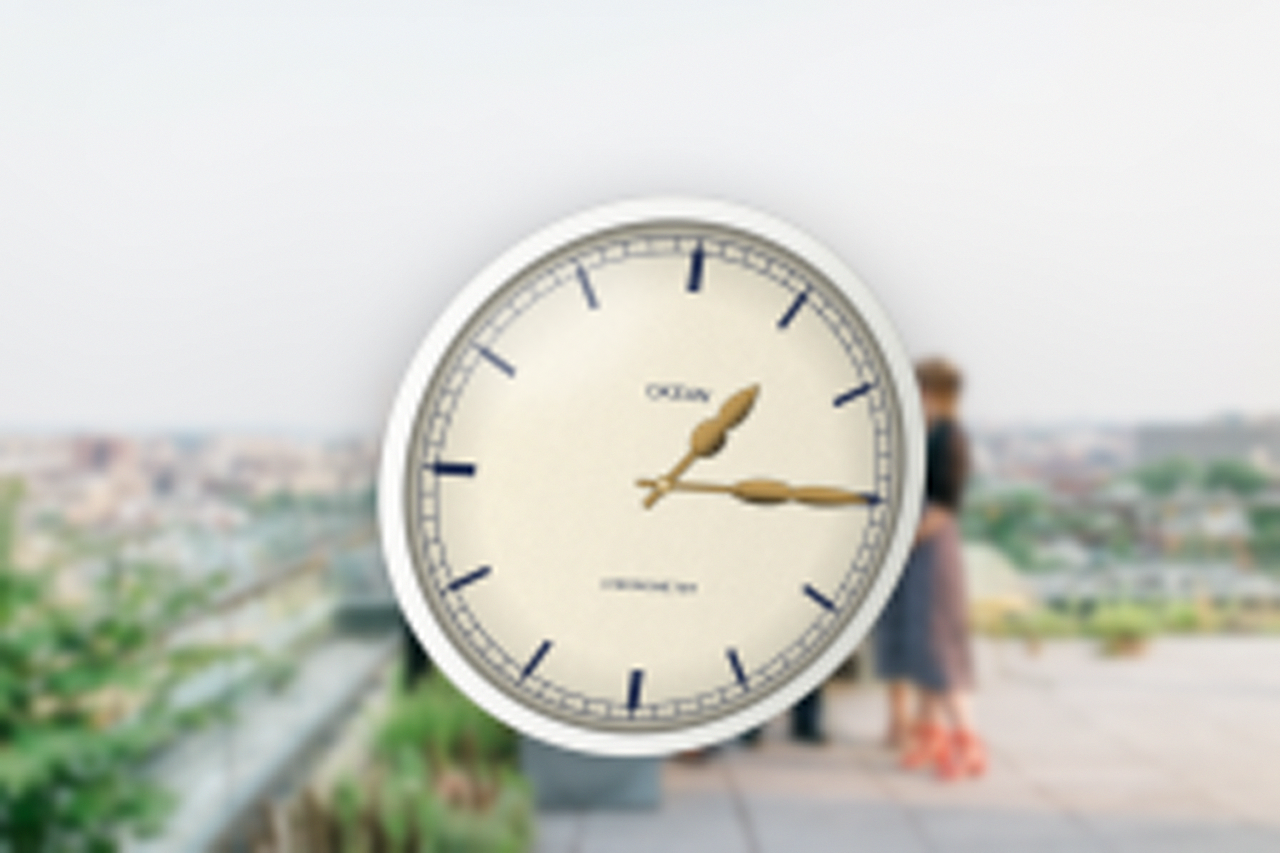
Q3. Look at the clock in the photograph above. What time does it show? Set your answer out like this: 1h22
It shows 1h15
